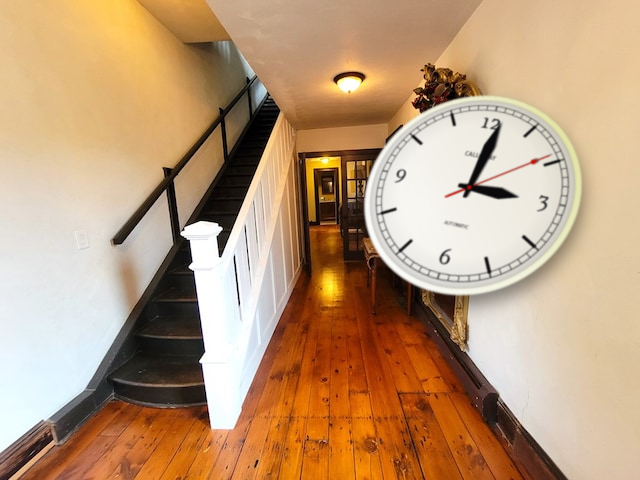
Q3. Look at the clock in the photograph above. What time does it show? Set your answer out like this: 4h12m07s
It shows 3h01m09s
